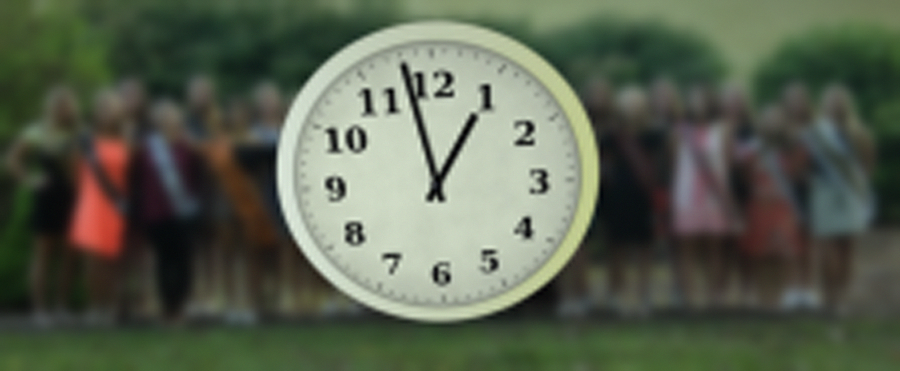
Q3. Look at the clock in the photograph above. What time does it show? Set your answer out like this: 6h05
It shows 12h58
